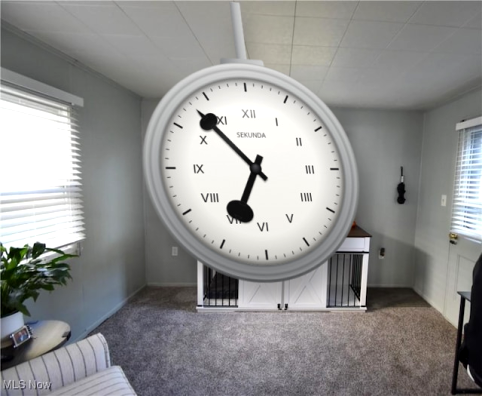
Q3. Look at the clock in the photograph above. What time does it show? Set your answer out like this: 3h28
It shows 6h53
